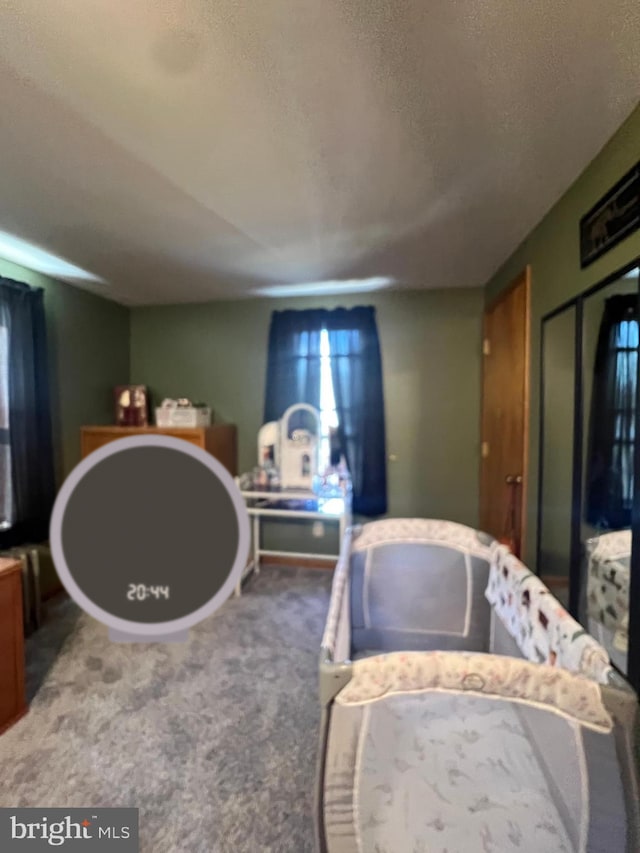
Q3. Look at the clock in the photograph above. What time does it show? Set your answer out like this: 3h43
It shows 20h44
